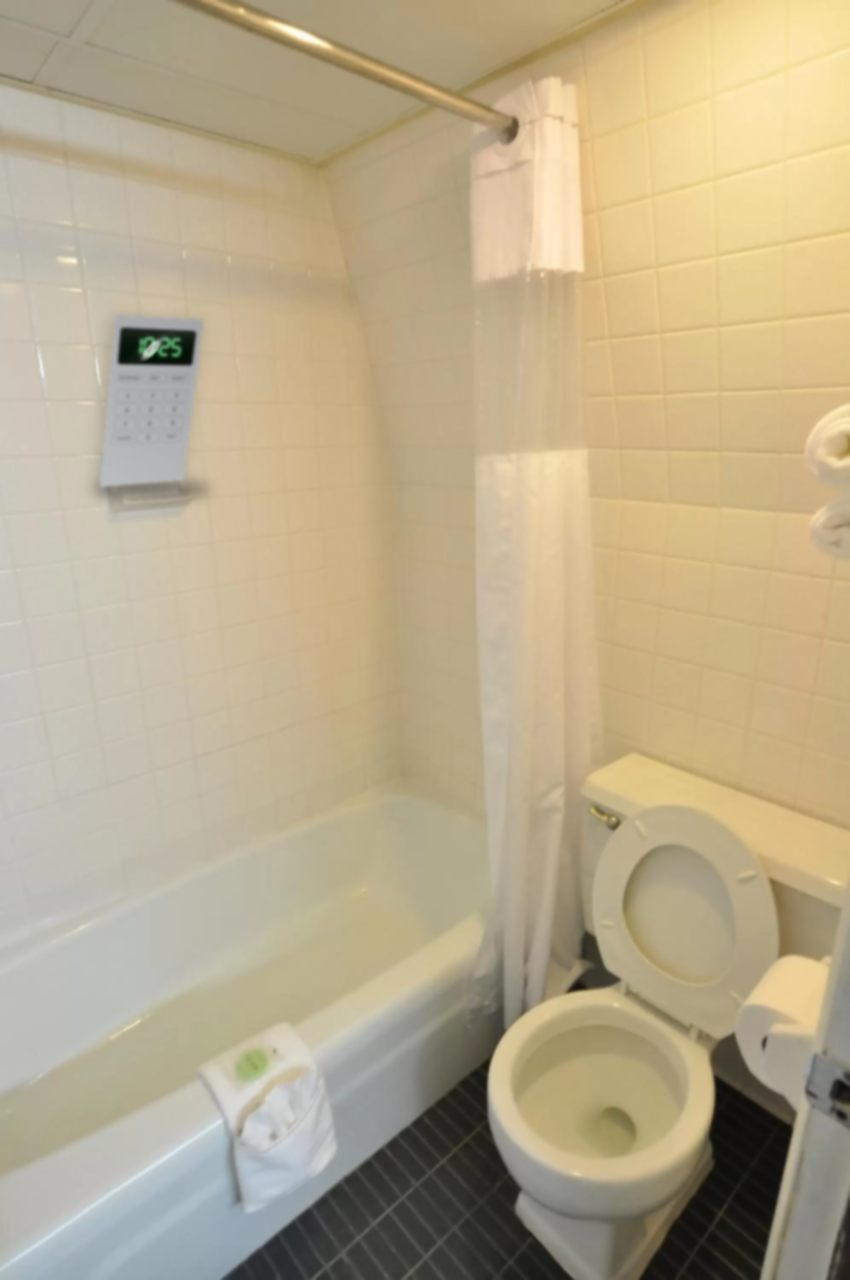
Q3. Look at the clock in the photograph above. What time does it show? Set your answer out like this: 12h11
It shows 10h25
